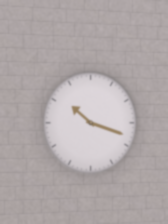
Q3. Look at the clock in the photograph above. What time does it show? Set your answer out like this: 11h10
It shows 10h18
